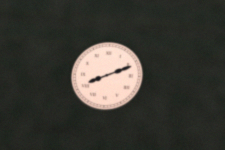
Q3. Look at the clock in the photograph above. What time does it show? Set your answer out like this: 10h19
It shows 8h11
